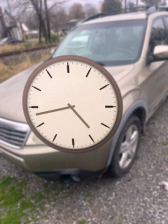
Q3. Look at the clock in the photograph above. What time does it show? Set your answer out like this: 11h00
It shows 4h43
